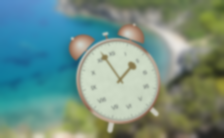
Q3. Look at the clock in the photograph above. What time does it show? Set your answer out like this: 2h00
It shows 1h57
